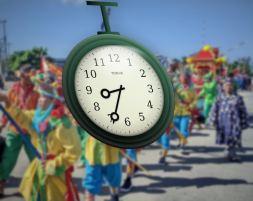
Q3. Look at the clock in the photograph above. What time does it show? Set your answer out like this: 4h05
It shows 8h34
